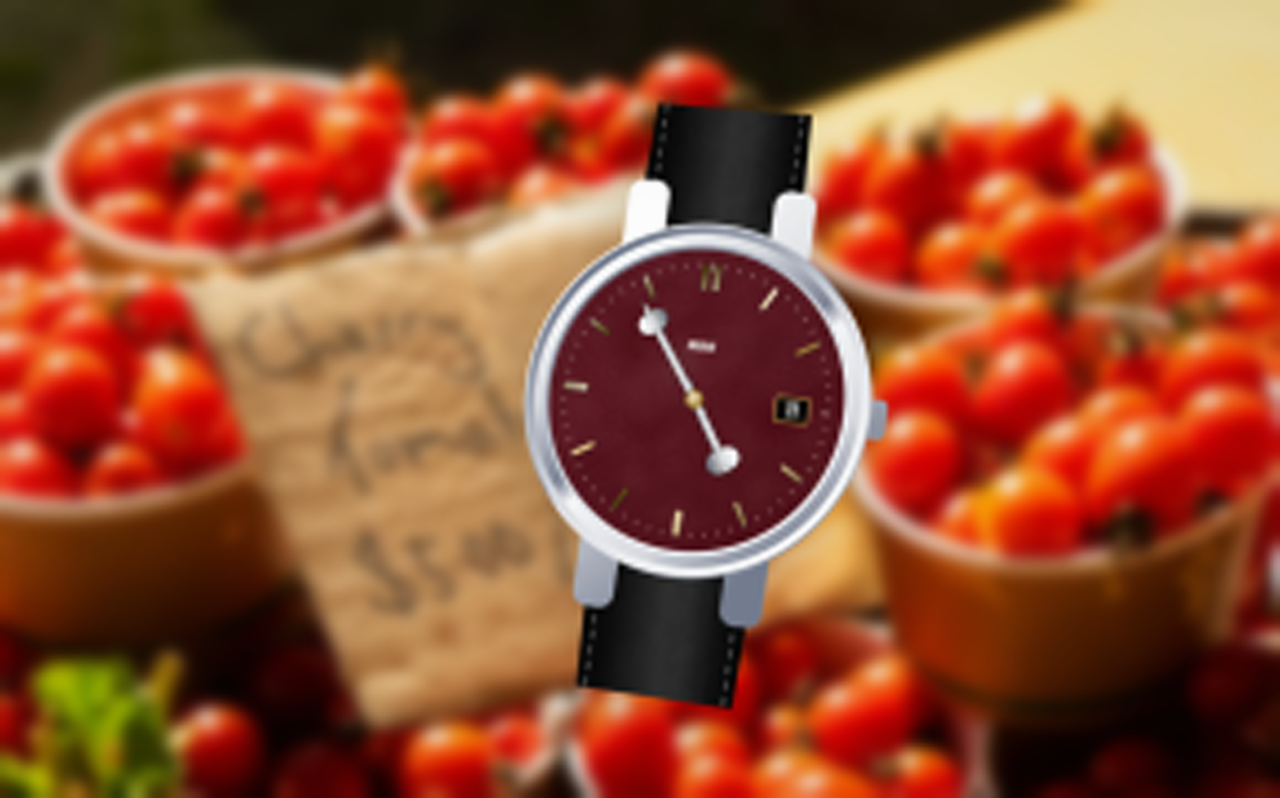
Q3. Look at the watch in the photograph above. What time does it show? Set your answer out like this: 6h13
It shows 4h54
